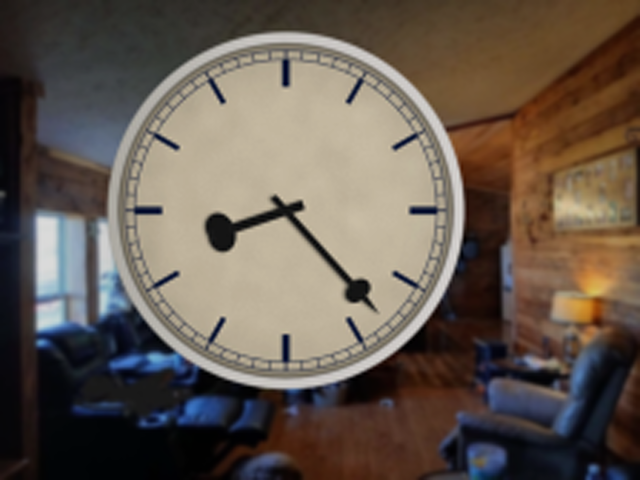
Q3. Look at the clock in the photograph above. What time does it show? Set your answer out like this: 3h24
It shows 8h23
